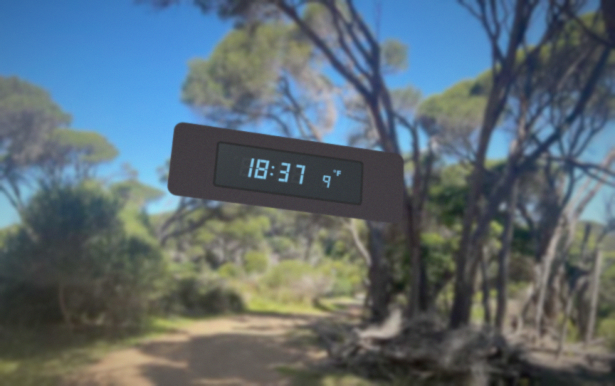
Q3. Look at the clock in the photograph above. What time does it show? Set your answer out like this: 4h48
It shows 18h37
